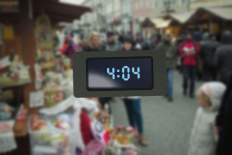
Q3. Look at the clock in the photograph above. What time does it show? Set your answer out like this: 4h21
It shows 4h04
